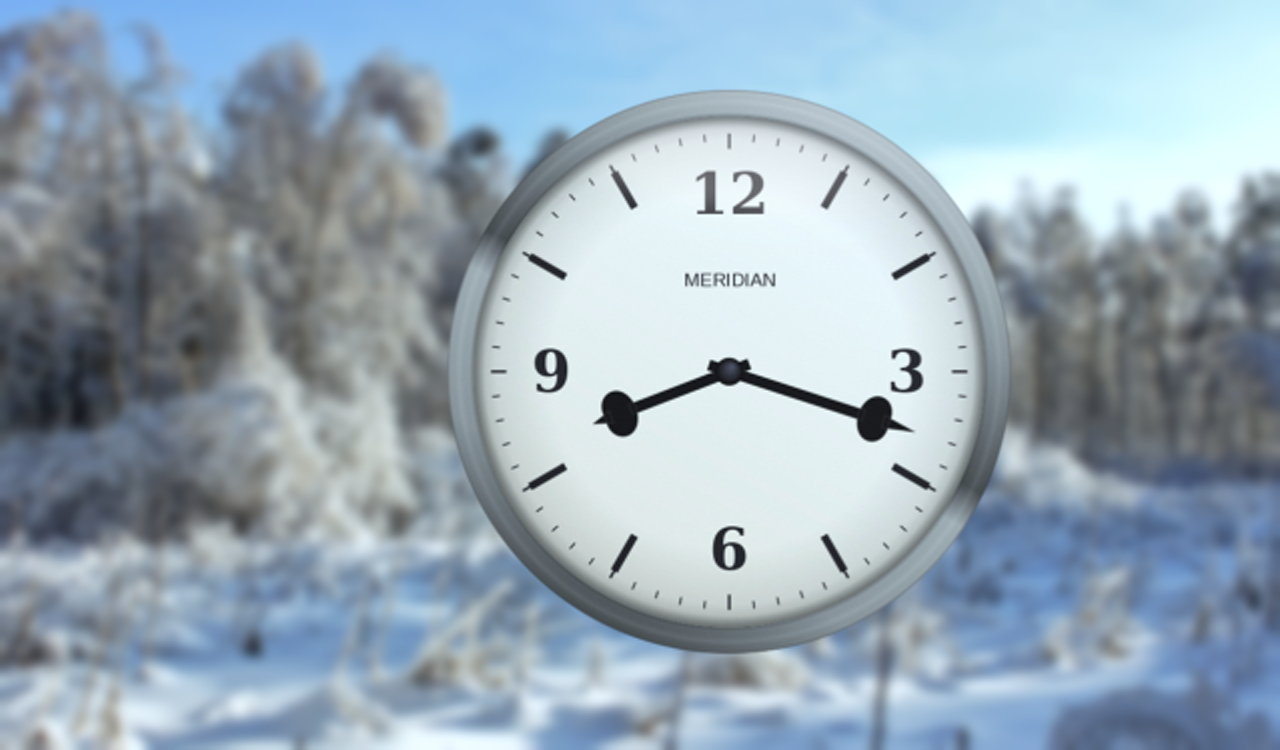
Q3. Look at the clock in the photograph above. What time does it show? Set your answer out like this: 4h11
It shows 8h18
